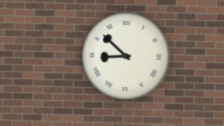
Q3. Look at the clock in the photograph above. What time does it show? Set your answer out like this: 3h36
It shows 8h52
